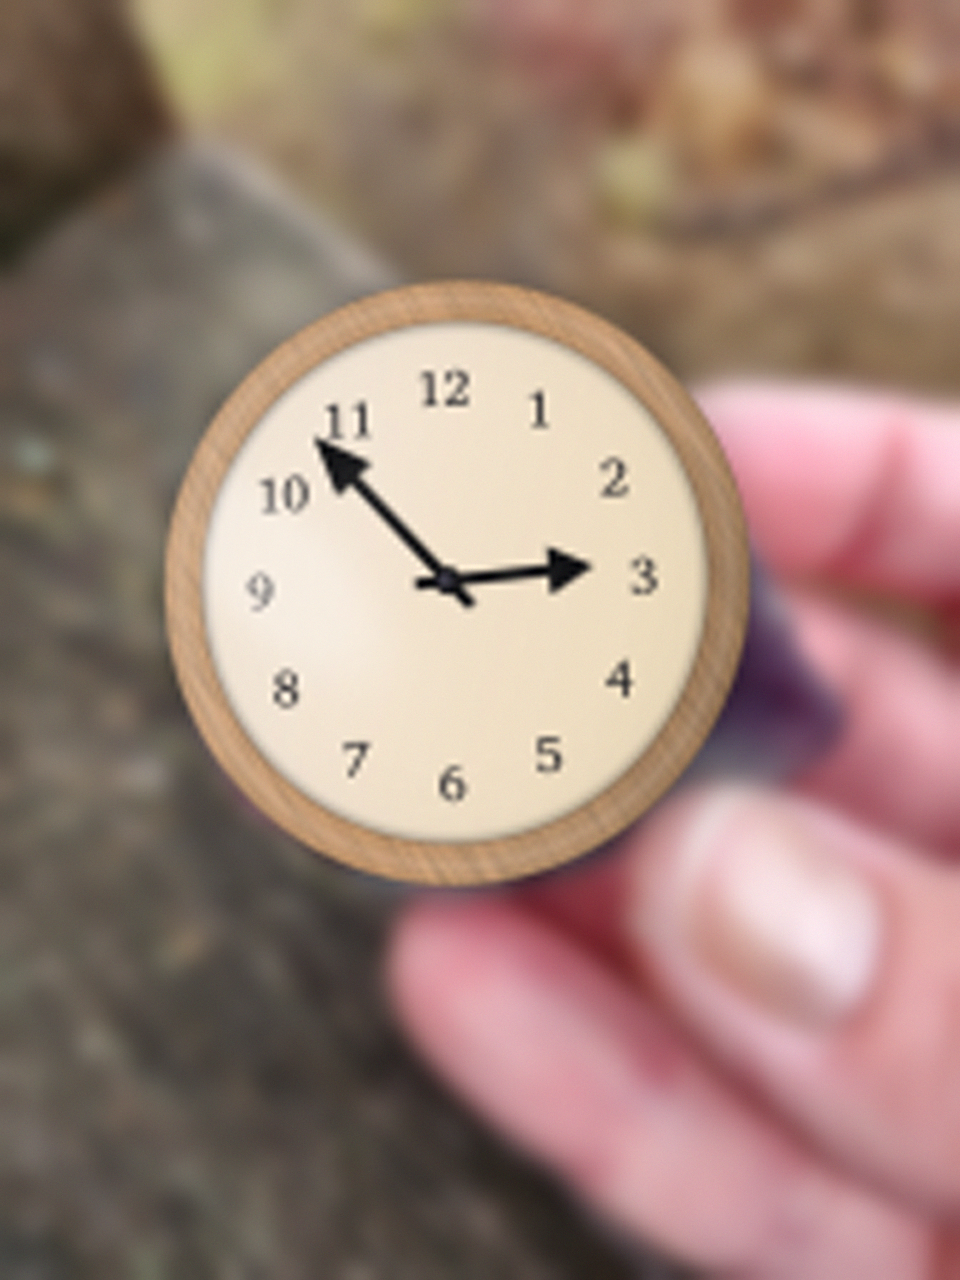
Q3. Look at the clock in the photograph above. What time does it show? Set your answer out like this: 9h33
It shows 2h53
